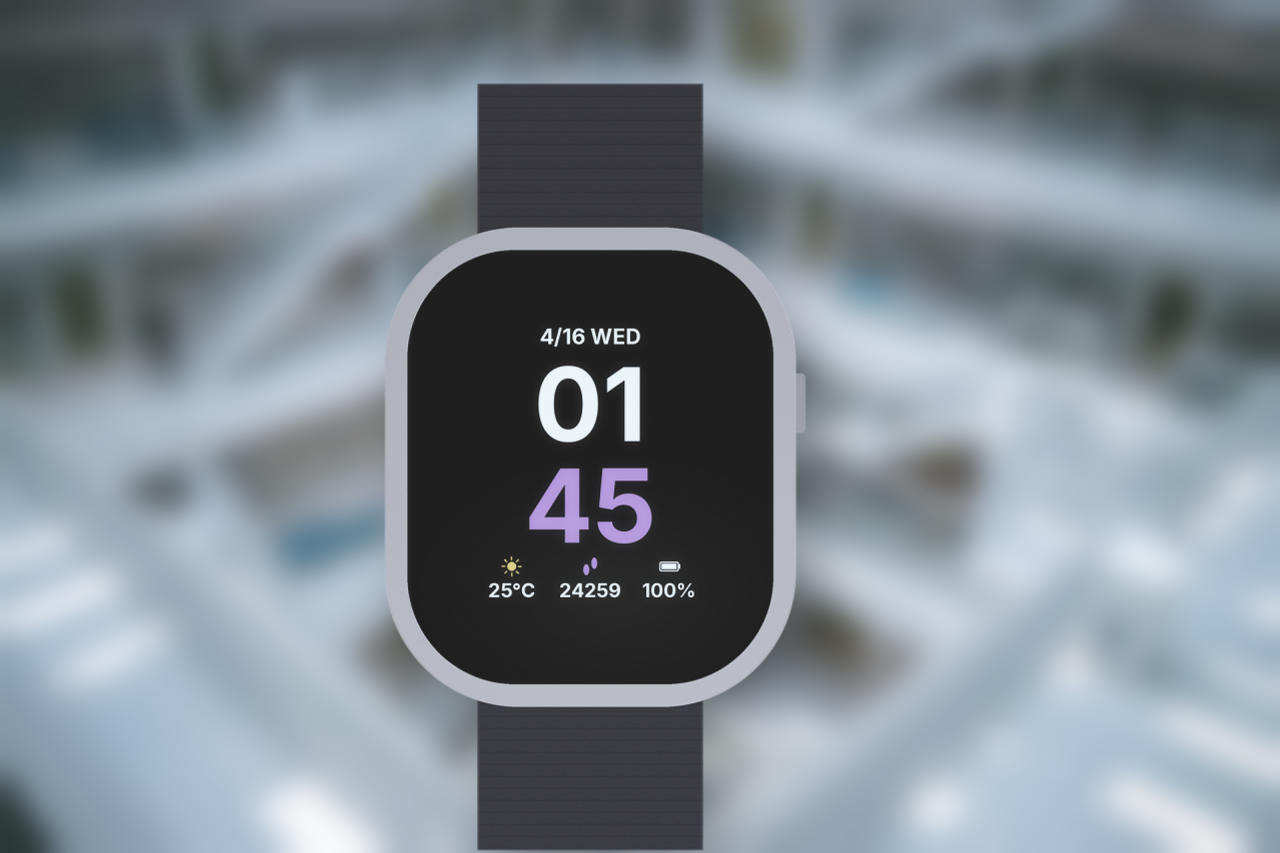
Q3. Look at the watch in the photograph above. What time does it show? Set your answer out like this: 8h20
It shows 1h45
